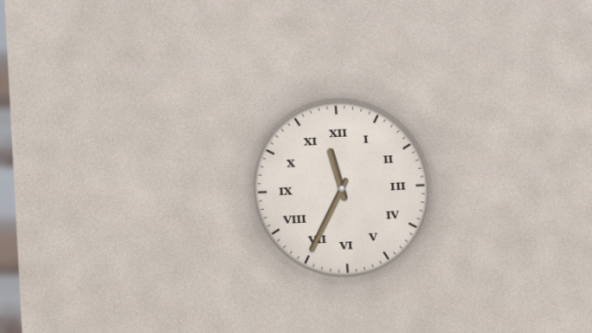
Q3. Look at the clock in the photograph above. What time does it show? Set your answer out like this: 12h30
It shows 11h35
